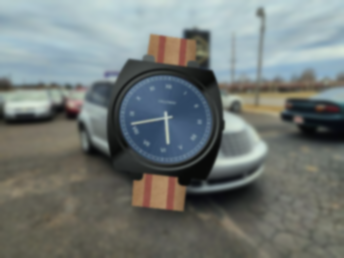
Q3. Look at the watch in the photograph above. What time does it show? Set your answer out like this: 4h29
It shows 5h42
